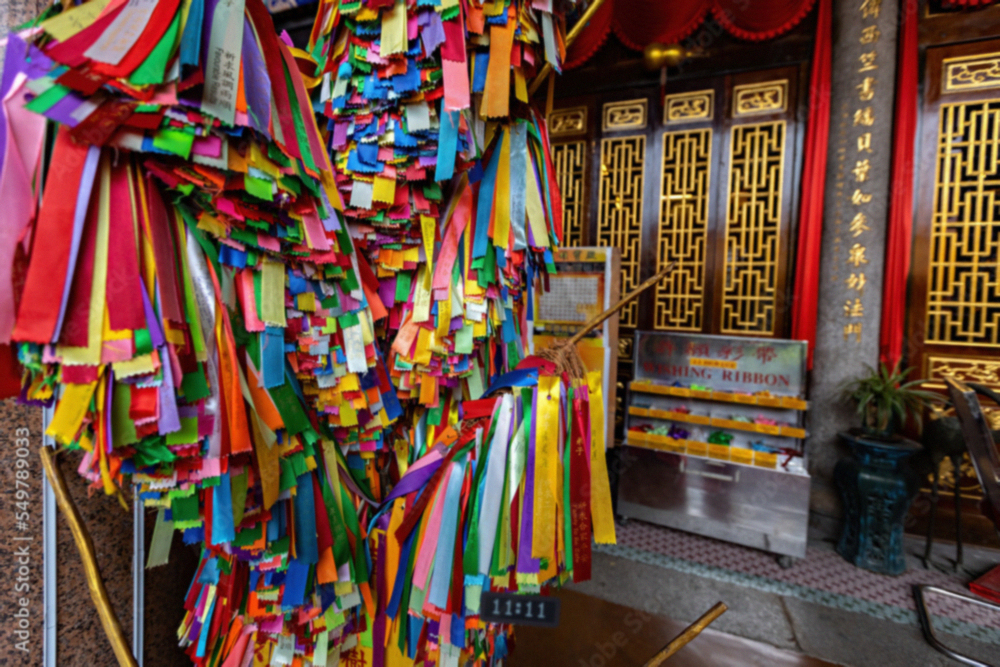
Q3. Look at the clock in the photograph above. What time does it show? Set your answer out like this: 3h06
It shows 11h11
